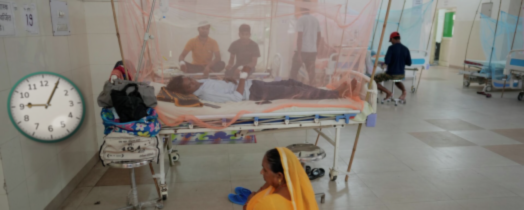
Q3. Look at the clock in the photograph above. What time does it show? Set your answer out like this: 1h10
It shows 9h05
